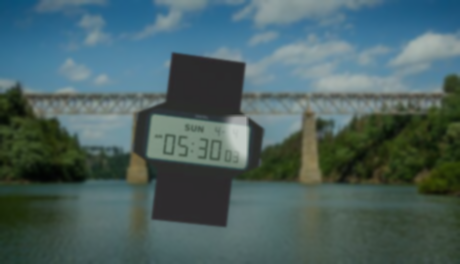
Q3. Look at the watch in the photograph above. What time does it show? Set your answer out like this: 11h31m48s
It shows 5h30m03s
